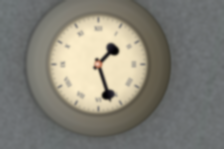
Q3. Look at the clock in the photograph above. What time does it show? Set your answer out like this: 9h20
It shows 1h27
